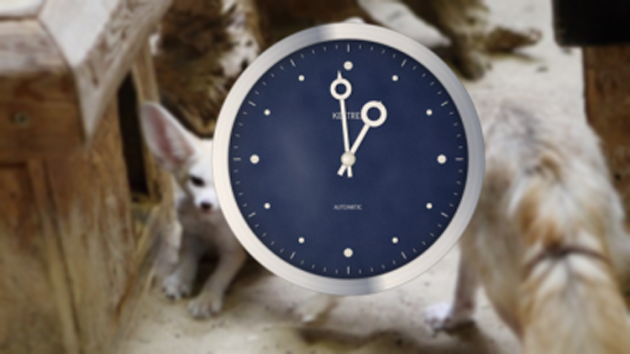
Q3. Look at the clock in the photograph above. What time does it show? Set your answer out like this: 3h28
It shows 12h59
